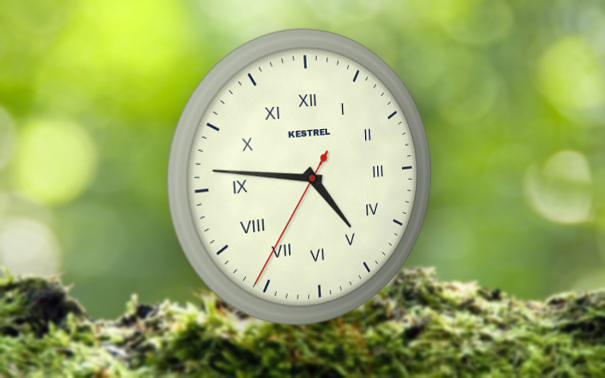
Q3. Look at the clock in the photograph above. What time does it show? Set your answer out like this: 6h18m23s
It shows 4h46m36s
